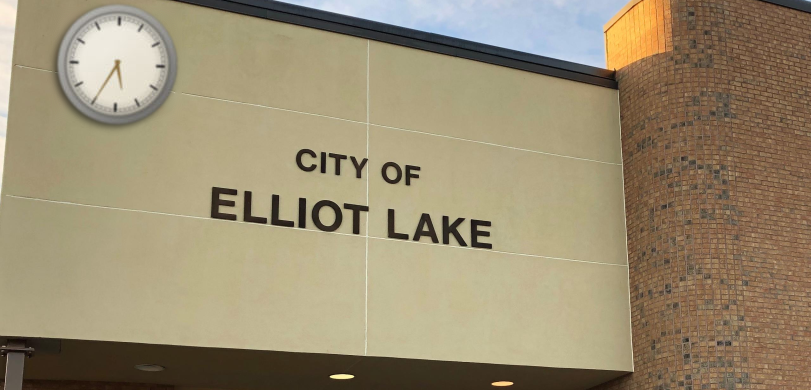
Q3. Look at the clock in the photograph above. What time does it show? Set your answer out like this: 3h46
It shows 5h35
